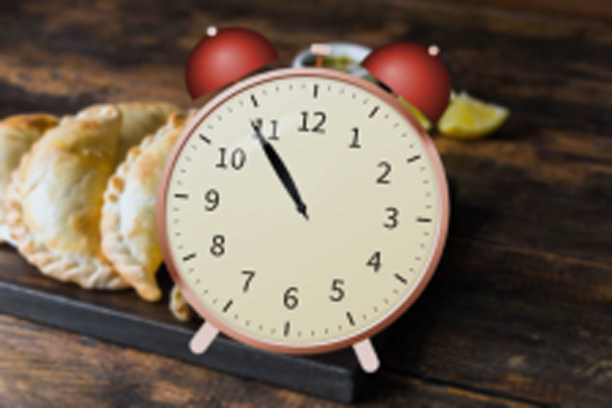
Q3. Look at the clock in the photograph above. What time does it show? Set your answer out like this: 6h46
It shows 10h54
